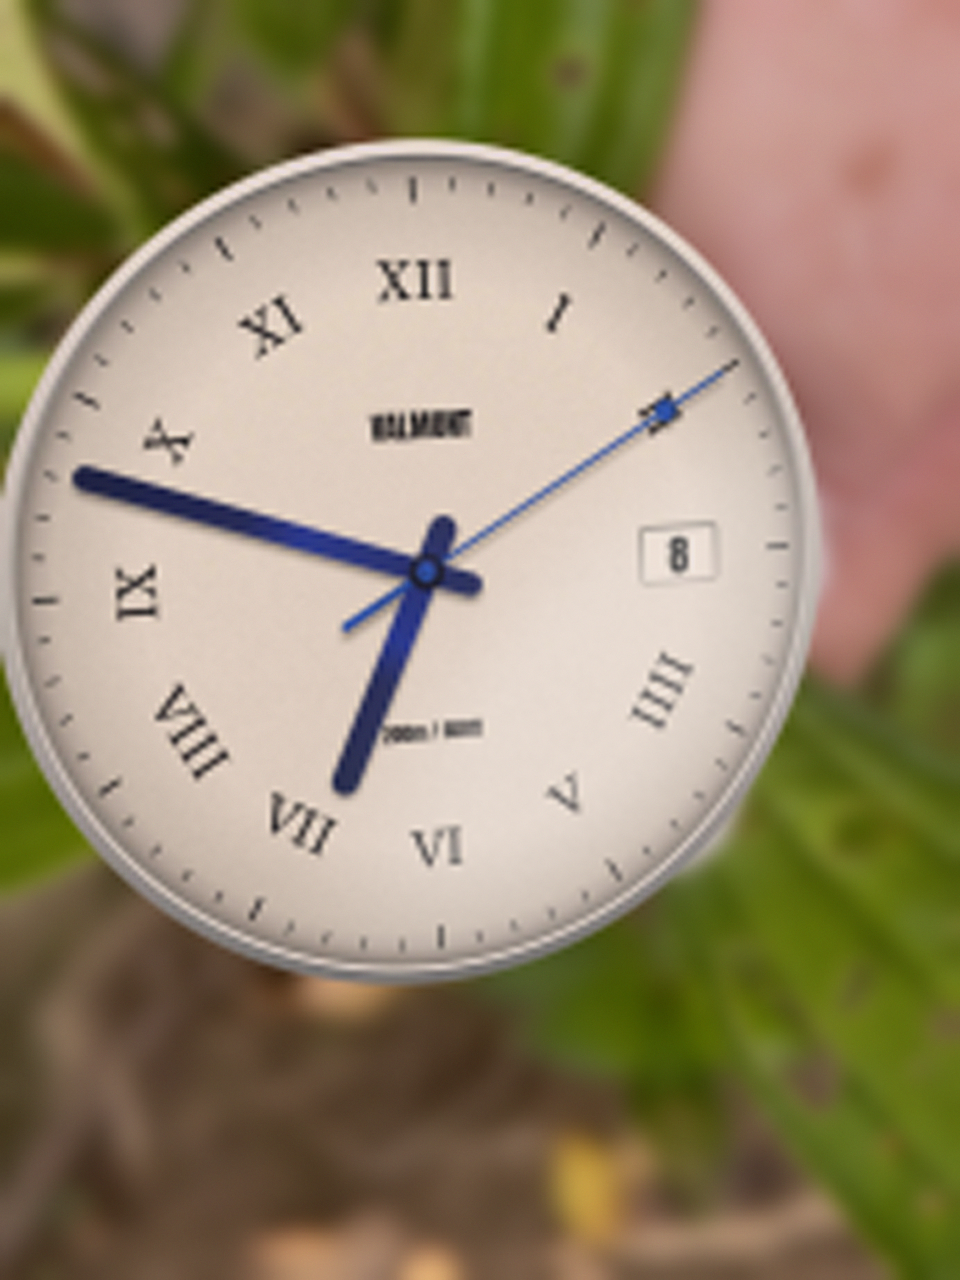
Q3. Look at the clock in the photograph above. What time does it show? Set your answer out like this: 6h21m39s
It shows 6h48m10s
